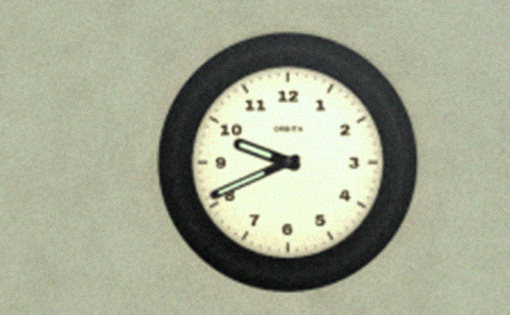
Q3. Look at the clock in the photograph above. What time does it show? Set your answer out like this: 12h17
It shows 9h41
